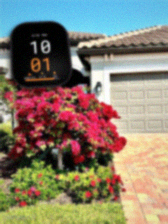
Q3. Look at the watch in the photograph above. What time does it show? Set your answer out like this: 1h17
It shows 10h01
